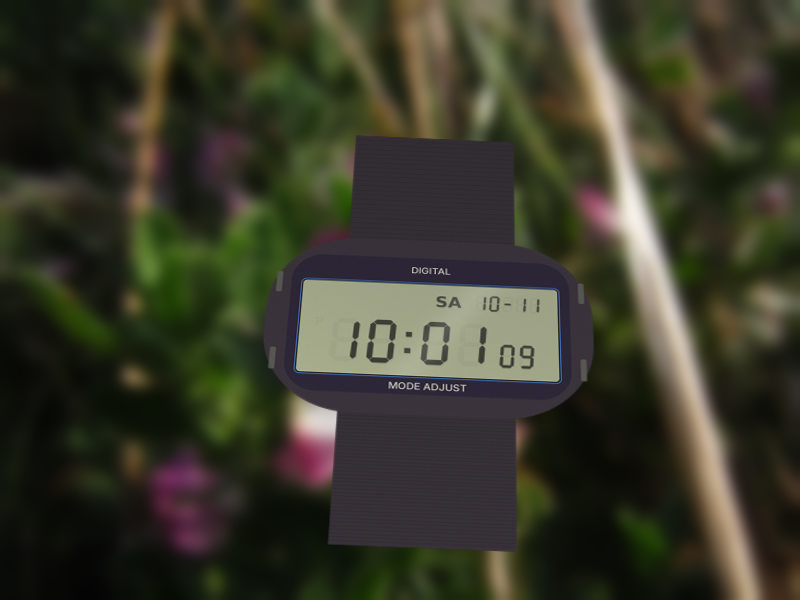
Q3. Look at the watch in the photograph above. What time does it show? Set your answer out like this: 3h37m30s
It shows 10h01m09s
